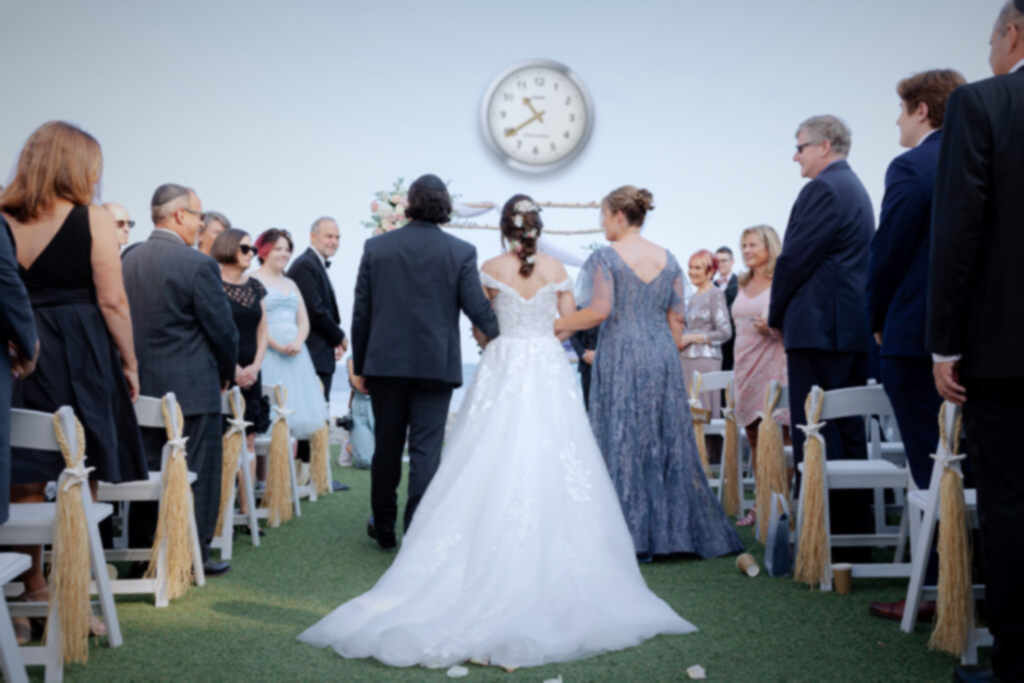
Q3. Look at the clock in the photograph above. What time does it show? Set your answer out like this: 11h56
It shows 10h39
